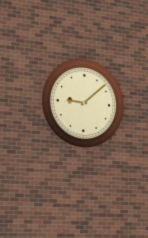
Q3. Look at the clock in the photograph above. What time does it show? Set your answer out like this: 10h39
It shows 9h08
